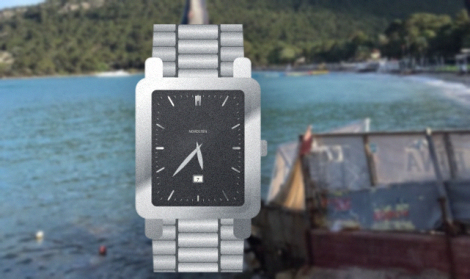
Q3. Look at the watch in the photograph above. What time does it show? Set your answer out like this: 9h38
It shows 5h37
